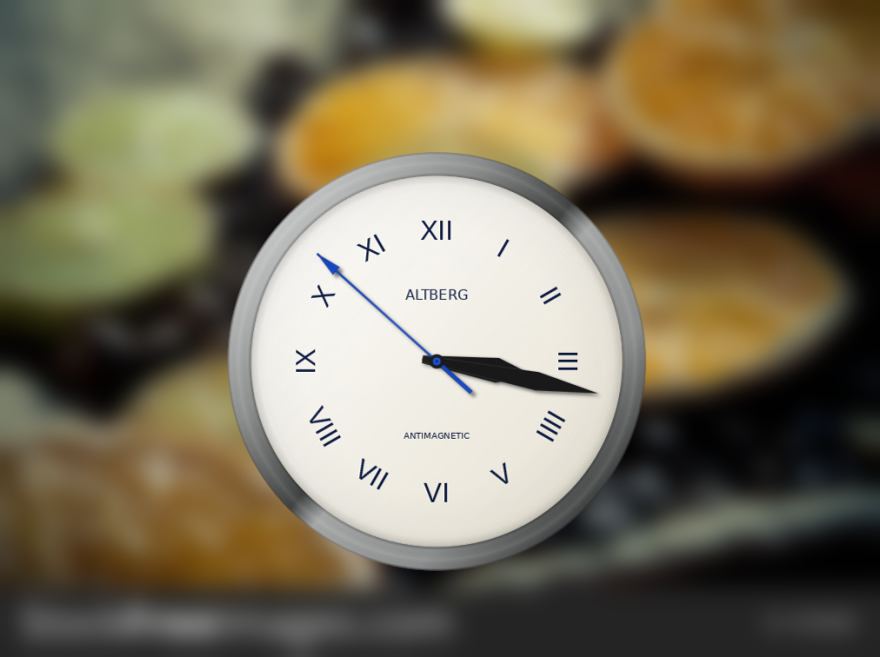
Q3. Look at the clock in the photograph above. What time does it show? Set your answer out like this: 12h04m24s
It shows 3h16m52s
